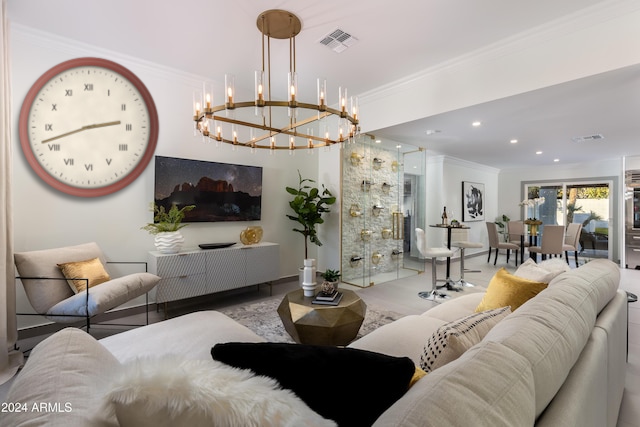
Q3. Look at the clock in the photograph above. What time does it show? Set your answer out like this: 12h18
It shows 2h42
